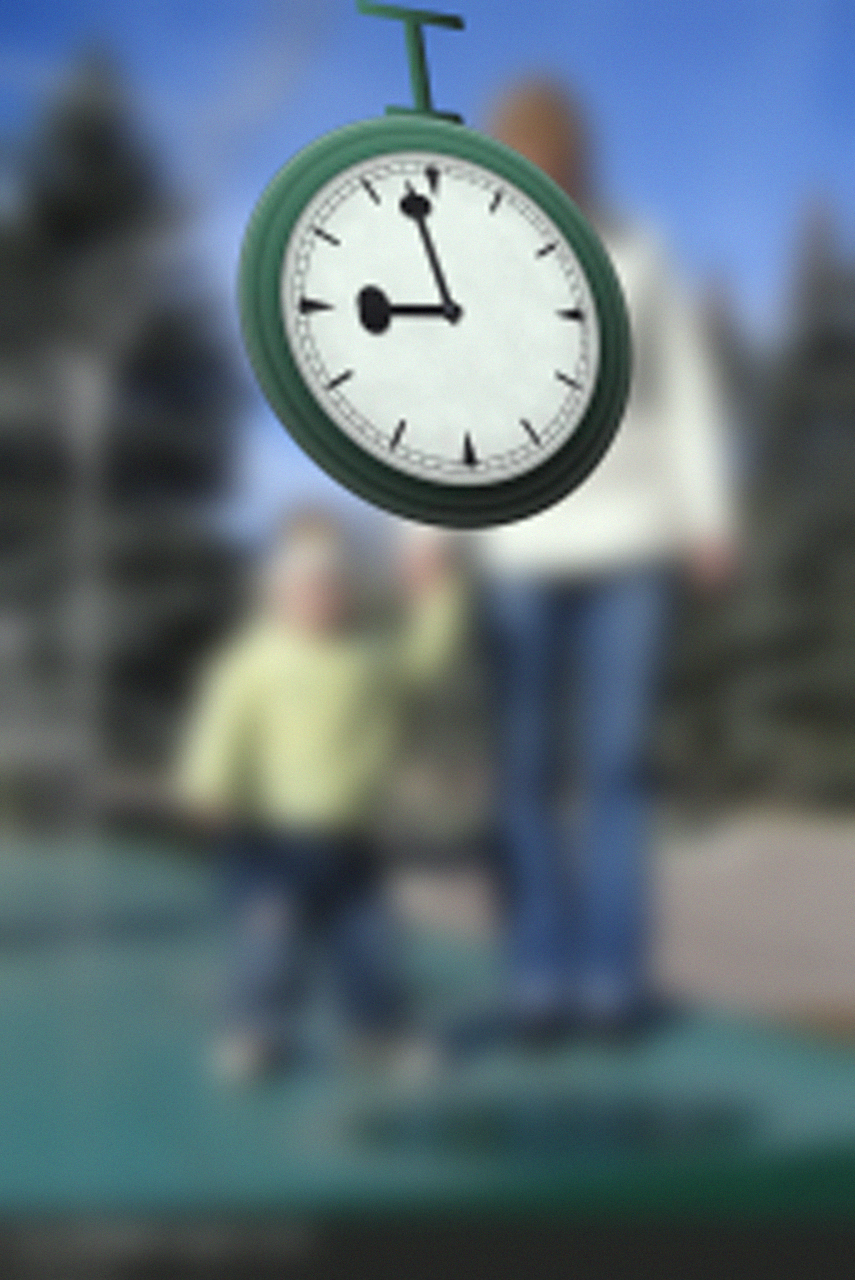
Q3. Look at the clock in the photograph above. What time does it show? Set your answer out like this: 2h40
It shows 8h58
